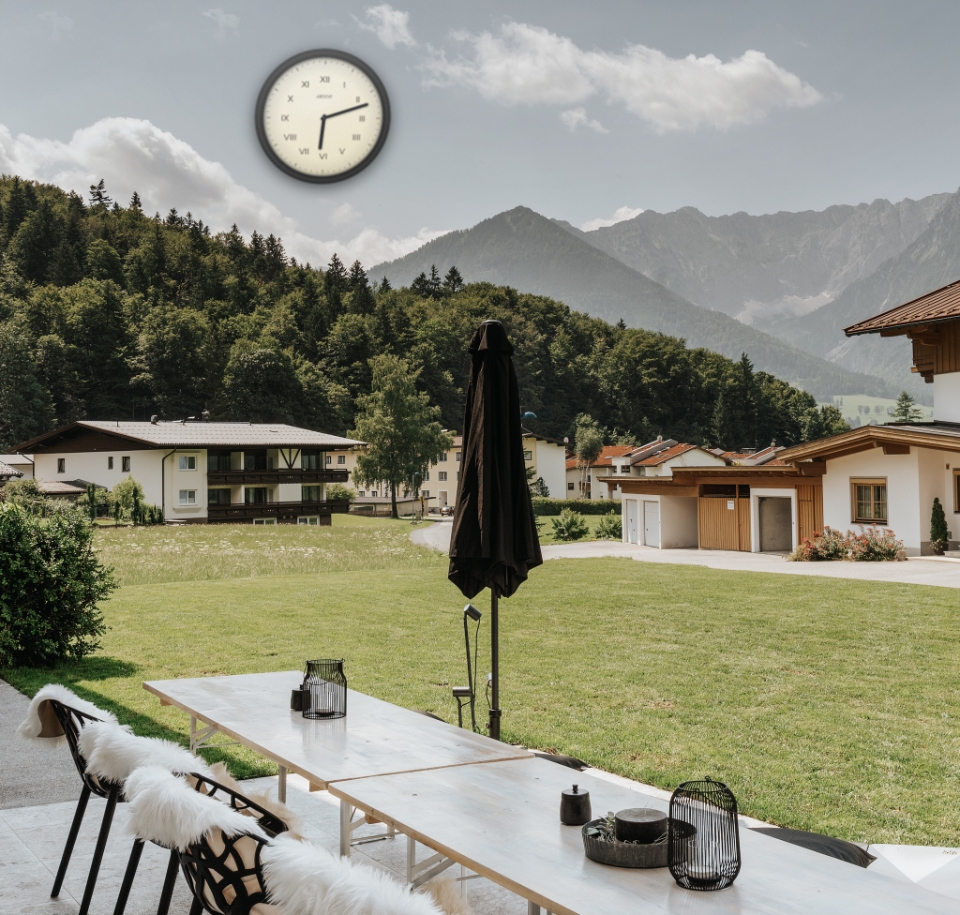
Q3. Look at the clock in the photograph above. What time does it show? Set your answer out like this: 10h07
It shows 6h12
